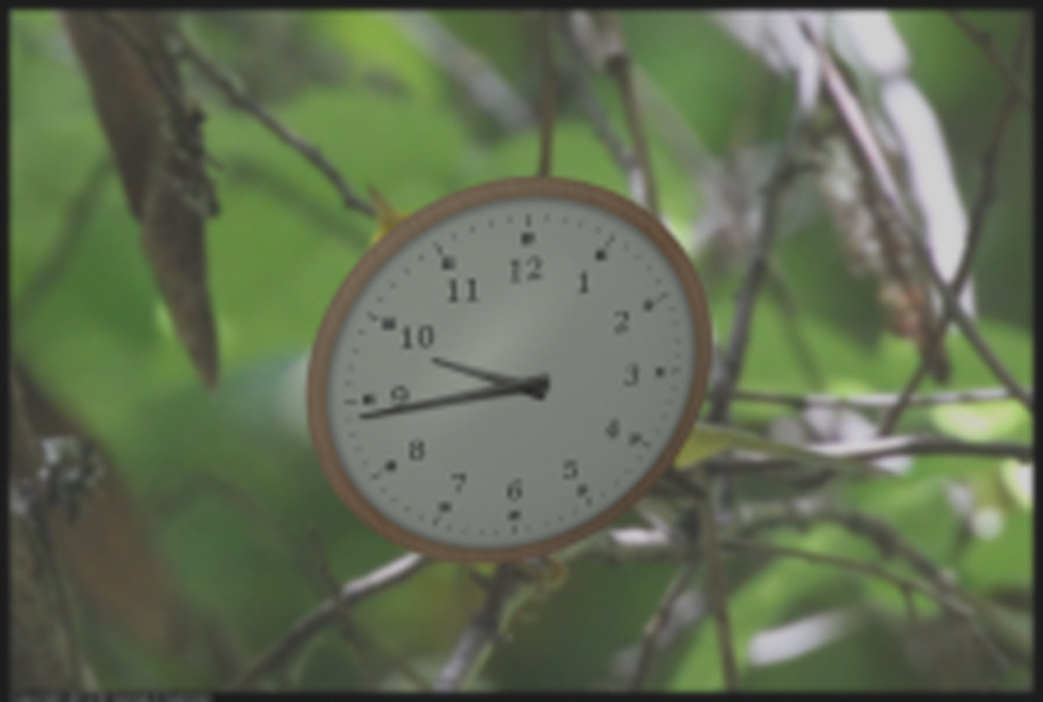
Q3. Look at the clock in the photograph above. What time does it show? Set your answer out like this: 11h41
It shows 9h44
